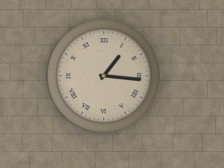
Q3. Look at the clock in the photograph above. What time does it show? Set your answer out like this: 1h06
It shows 1h16
